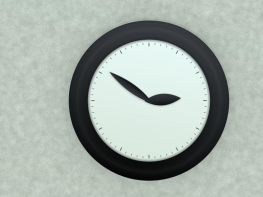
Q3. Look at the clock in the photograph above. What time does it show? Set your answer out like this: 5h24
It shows 2h51
